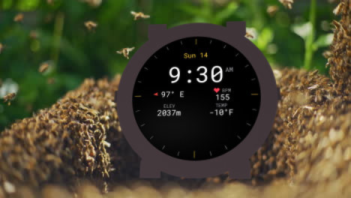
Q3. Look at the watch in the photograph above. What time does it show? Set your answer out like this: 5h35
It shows 9h30
